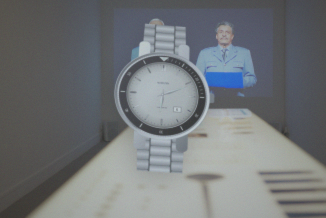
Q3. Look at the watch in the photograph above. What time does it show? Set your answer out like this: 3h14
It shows 6h11
